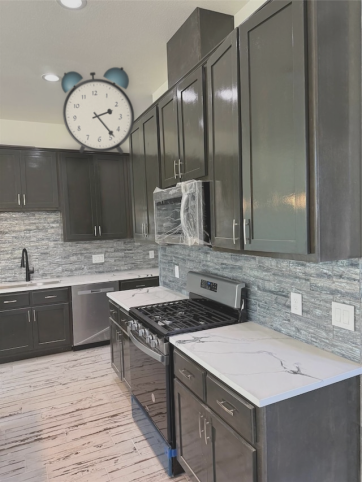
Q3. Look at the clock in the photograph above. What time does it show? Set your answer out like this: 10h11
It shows 2h24
